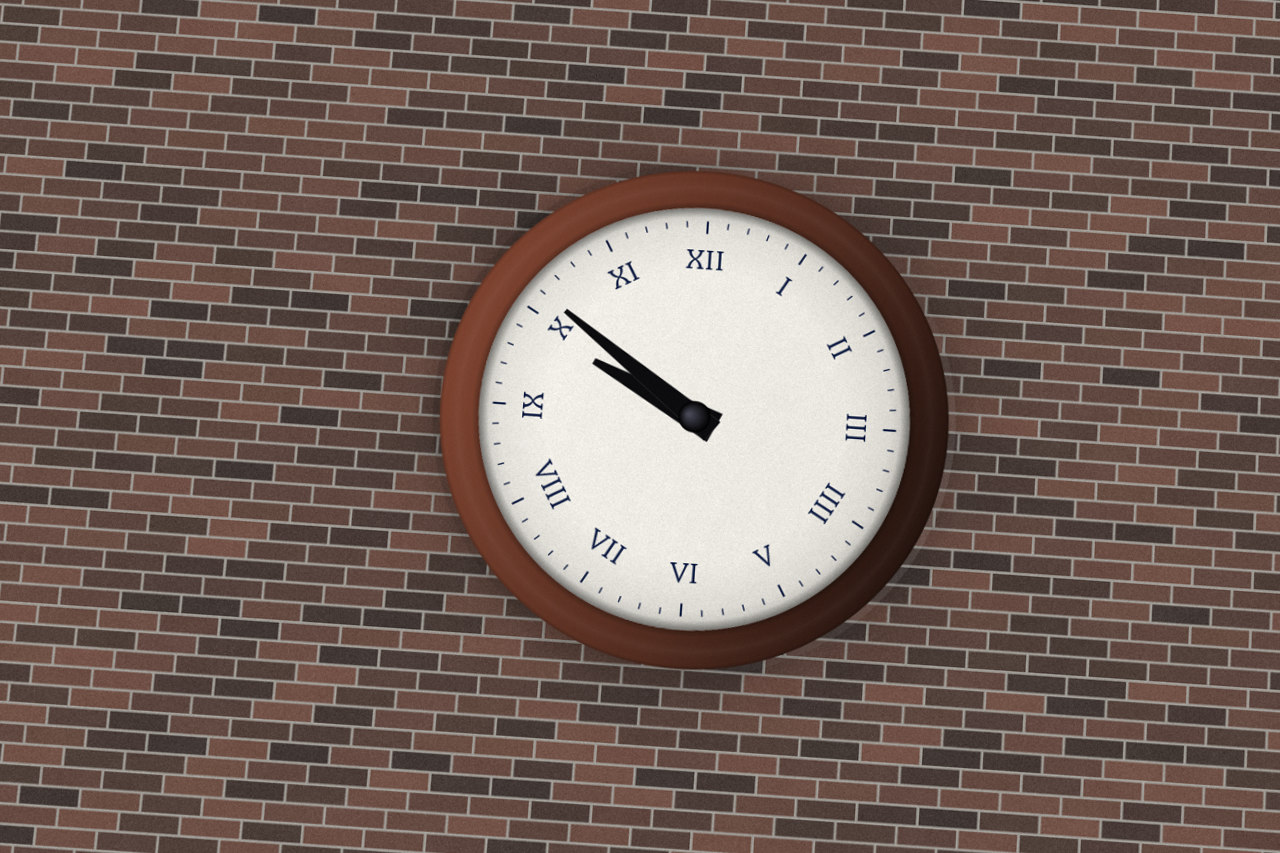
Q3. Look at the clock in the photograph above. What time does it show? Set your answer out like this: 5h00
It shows 9h51
